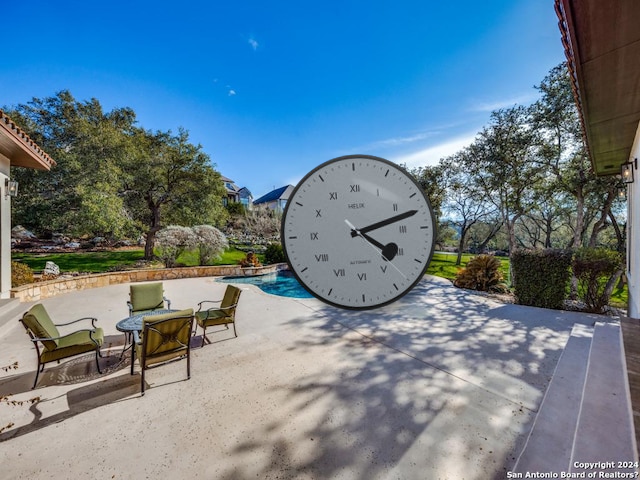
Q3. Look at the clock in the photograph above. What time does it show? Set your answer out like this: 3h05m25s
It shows 4h12m23s
